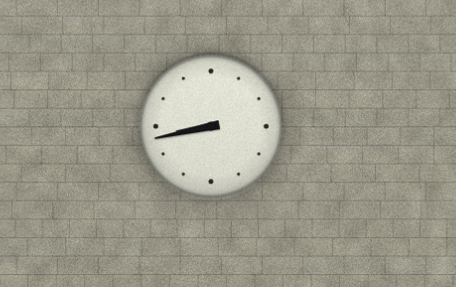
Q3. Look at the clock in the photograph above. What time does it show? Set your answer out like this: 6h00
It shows 8h43
